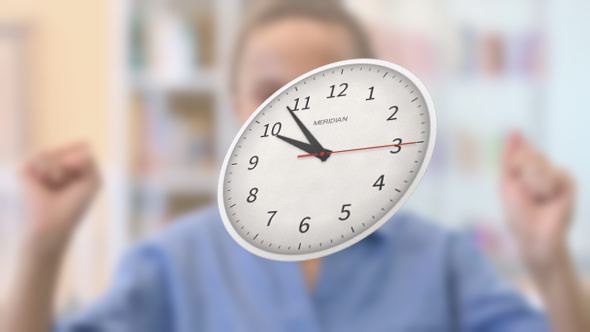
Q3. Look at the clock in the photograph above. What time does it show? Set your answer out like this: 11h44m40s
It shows 9h53m15s
